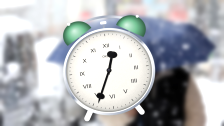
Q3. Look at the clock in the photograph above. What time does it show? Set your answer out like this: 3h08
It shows 12h34
